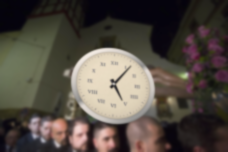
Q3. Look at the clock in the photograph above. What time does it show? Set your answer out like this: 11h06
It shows 5h06
